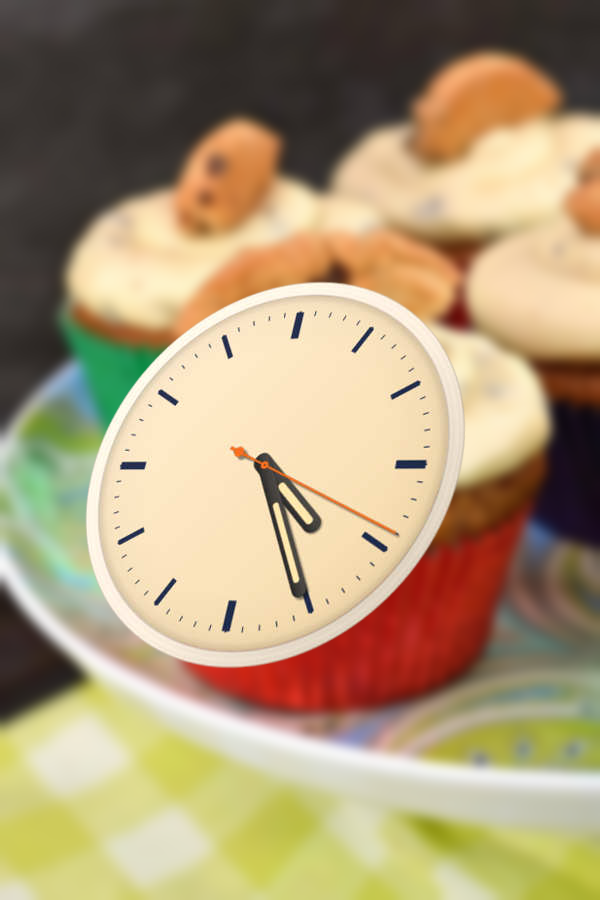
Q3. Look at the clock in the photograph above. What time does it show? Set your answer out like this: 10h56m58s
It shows 4h25m19s
